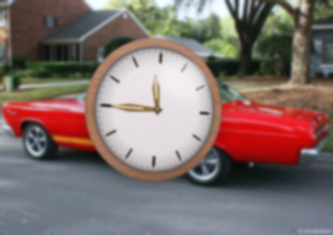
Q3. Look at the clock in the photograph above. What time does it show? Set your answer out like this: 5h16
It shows 11h45
